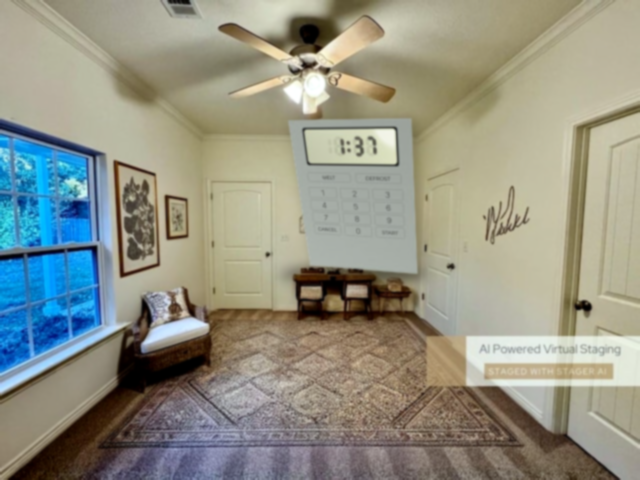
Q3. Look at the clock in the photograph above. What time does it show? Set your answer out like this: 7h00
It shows 1h37
